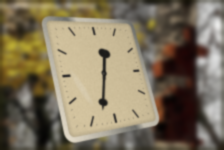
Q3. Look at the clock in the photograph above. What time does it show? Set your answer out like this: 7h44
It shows 12h33
